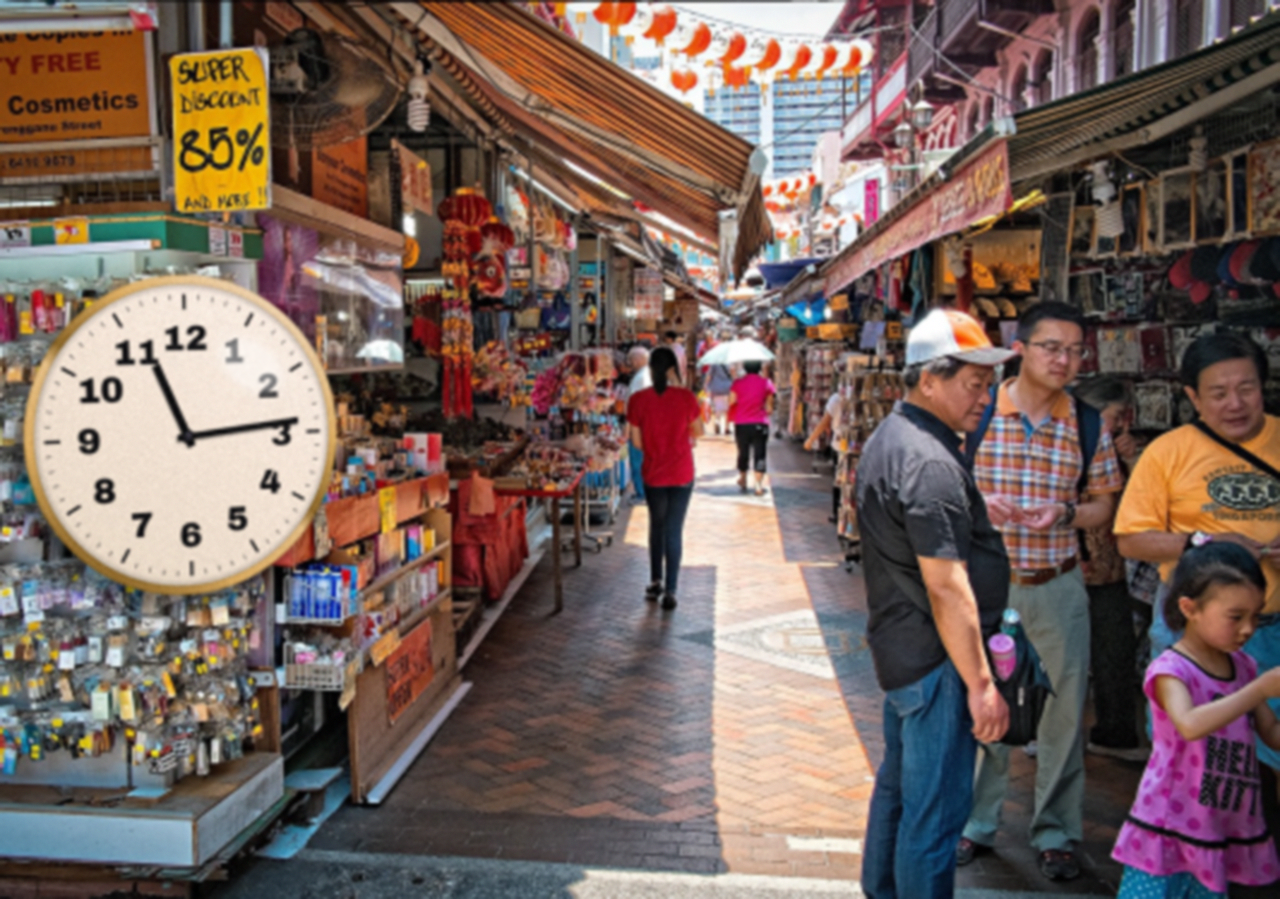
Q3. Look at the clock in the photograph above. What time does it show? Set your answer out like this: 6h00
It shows 11h14
